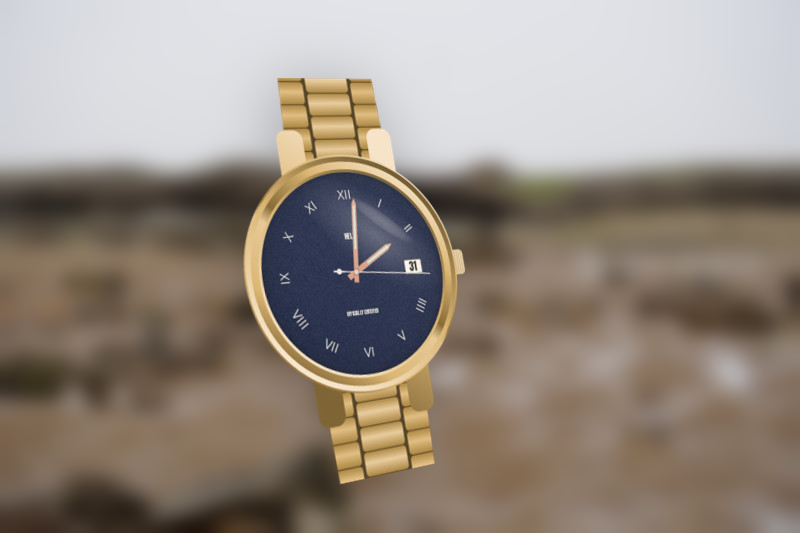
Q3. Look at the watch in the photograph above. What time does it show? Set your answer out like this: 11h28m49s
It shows 2h01m16s
